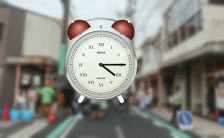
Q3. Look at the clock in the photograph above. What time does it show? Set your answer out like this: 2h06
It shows 4h15
